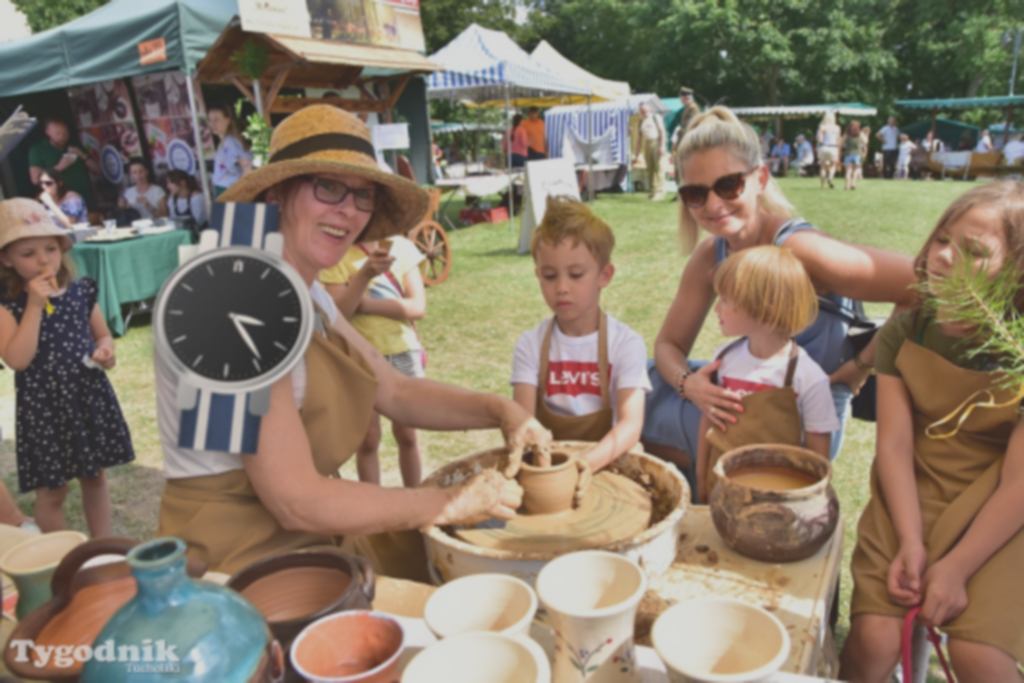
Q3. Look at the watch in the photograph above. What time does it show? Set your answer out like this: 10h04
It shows 3h24
